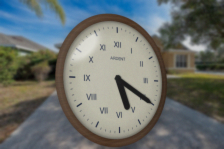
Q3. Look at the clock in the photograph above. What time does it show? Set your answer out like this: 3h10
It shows 5h20
